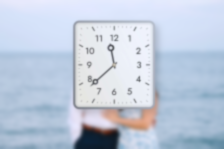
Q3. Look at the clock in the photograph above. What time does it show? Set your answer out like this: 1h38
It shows 11h38
